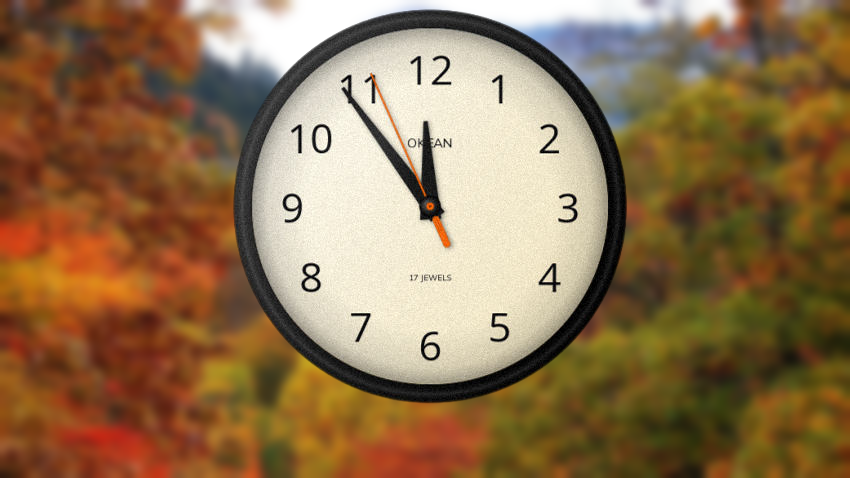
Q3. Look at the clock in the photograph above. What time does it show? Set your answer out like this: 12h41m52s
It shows 11h53m56s
